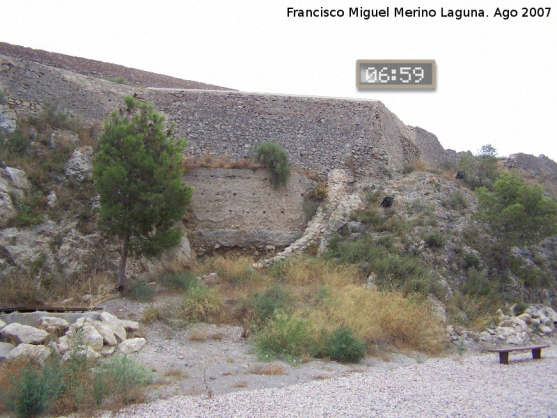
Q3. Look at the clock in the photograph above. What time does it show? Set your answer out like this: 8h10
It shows 6h59
